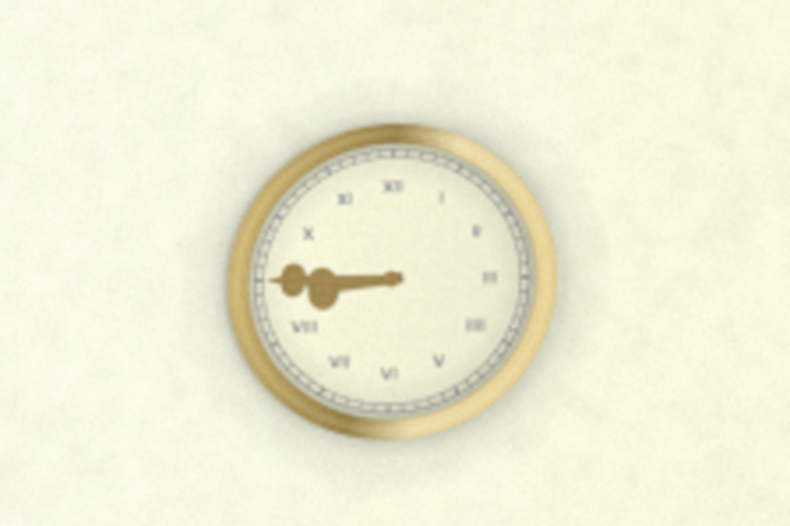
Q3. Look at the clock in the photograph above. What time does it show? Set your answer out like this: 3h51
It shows 8h45
